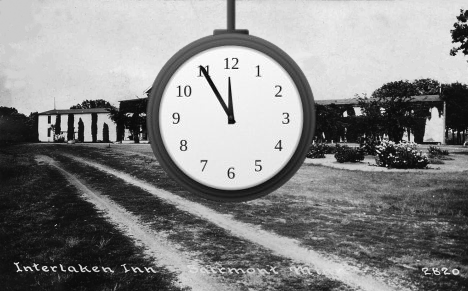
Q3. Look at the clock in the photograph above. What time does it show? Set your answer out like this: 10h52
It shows 11h55
